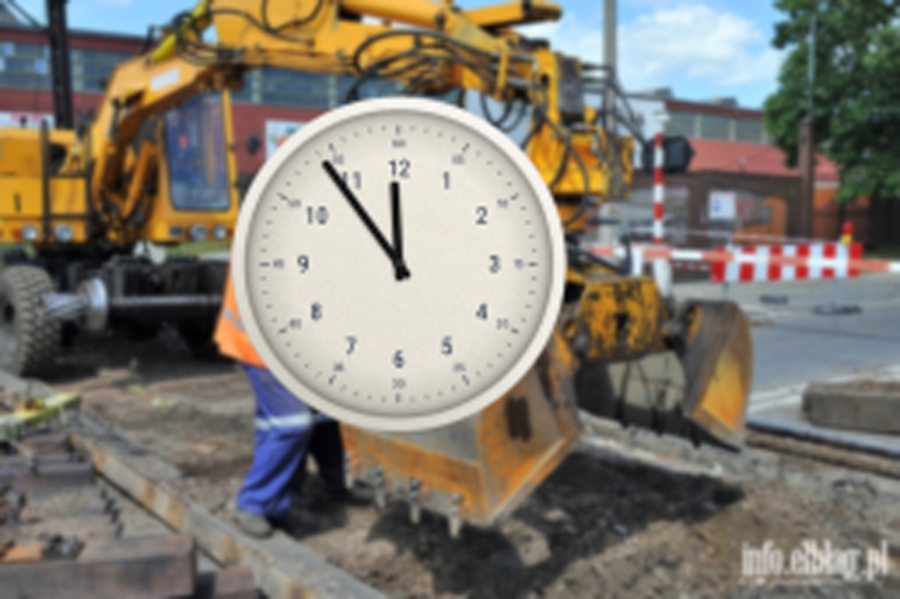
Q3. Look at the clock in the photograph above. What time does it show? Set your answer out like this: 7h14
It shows 11h54
